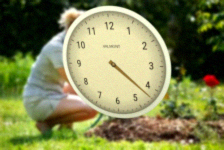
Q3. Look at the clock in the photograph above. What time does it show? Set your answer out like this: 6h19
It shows 4h22
